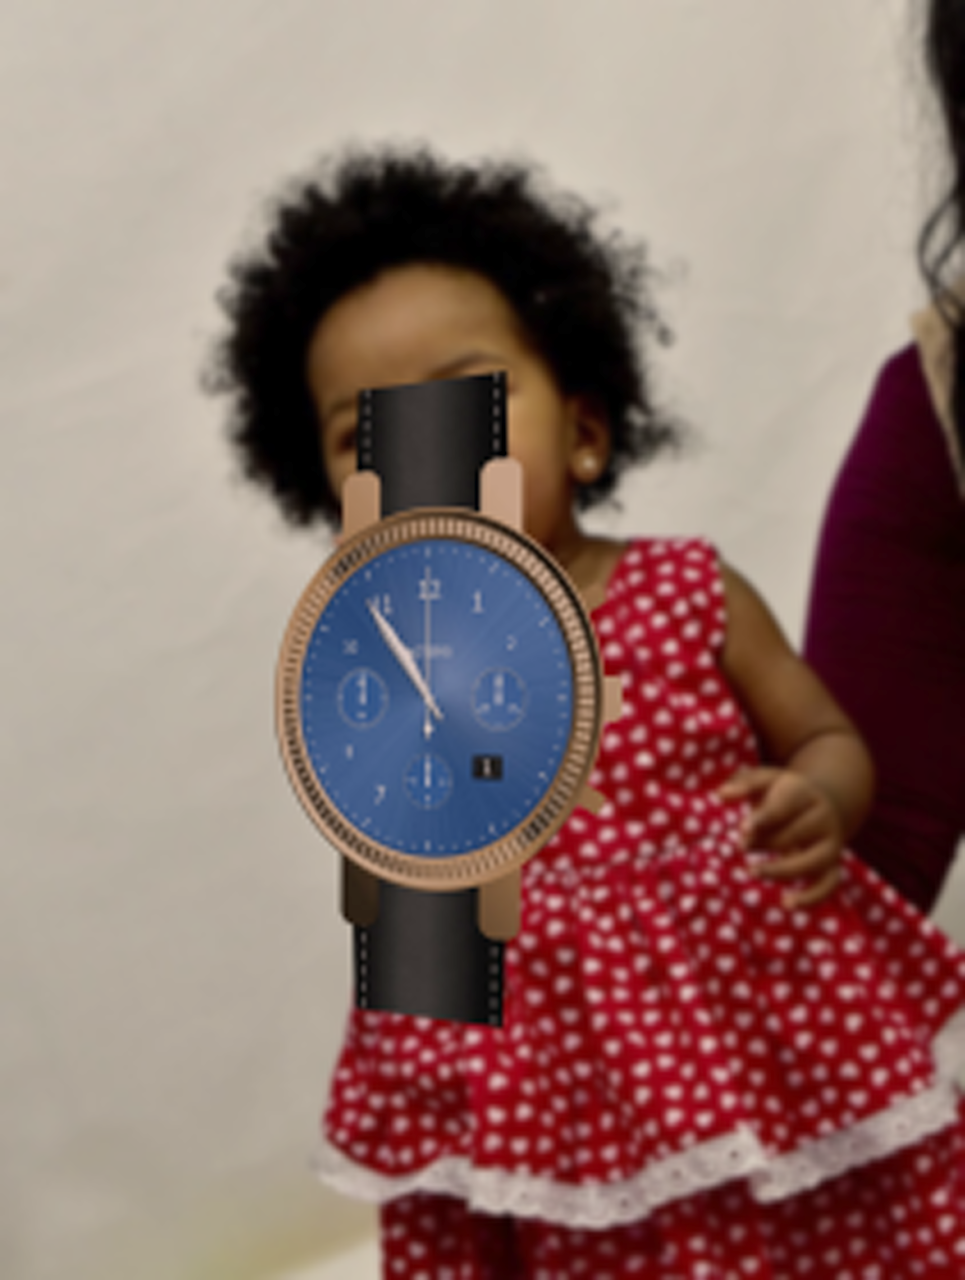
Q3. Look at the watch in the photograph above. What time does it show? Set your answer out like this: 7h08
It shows 10h54
